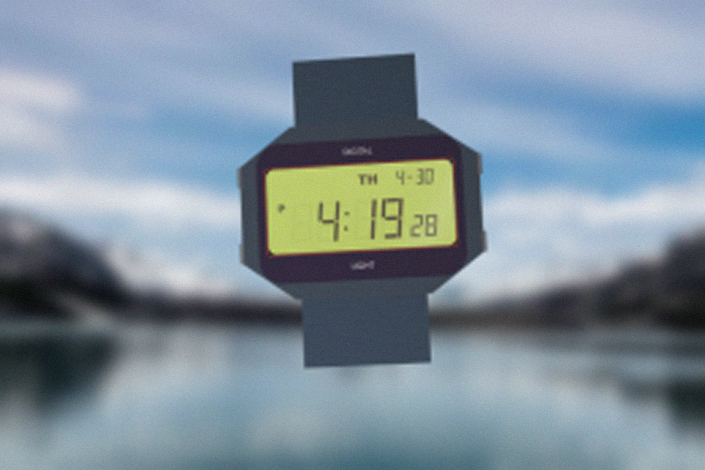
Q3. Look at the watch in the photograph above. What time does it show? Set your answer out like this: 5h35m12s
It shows 4h19m28s
